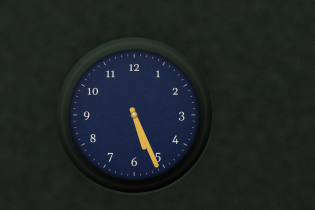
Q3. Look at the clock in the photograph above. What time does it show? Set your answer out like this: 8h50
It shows 5h26
